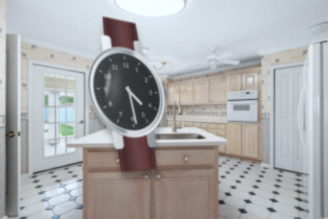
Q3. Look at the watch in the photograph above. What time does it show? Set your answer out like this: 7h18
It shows 4h29
